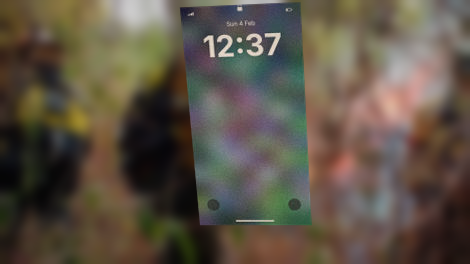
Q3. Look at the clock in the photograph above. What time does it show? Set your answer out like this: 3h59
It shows 12h37
